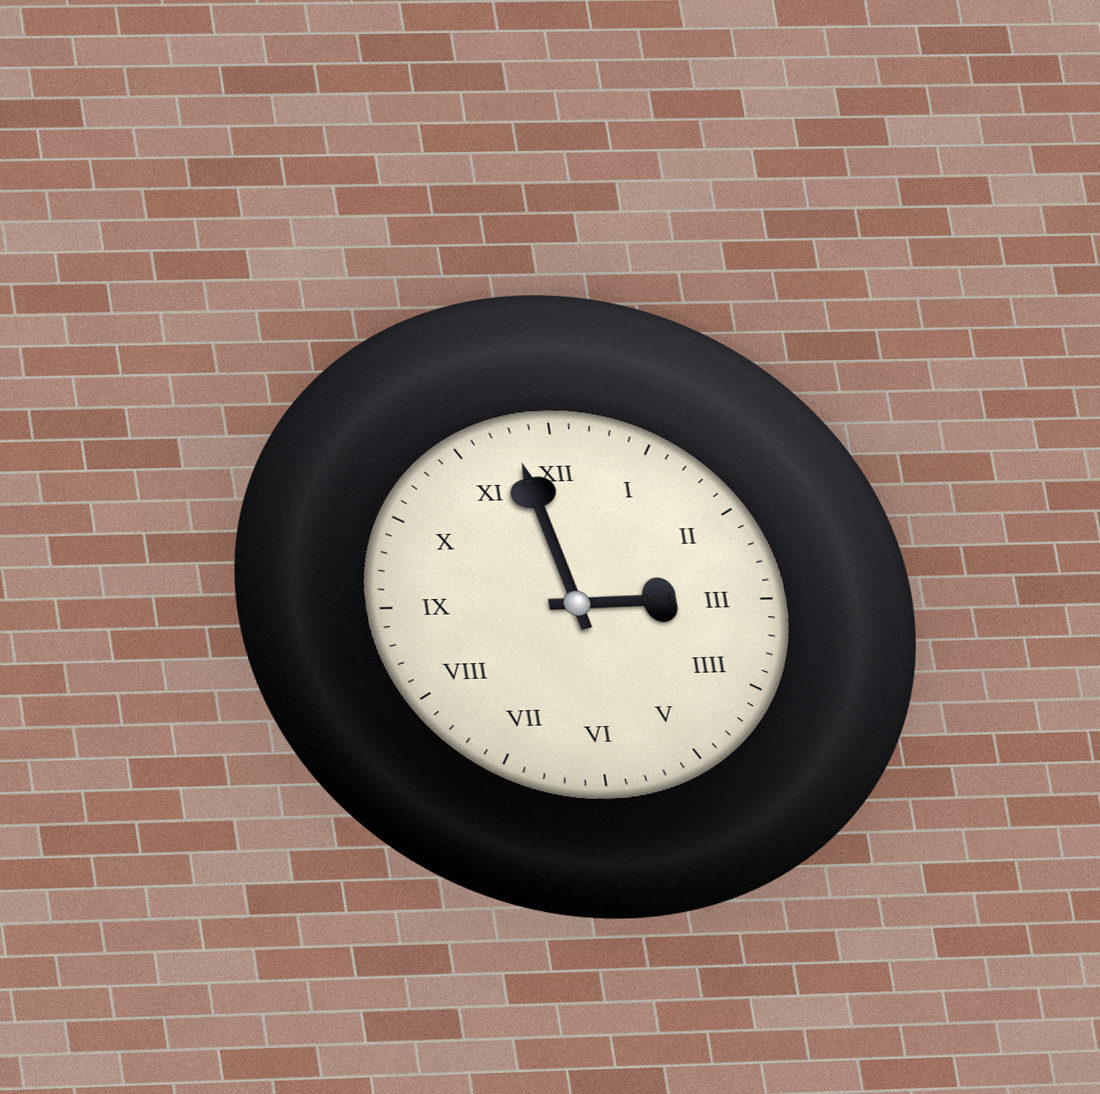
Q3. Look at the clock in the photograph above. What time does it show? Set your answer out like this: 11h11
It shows 2h58
